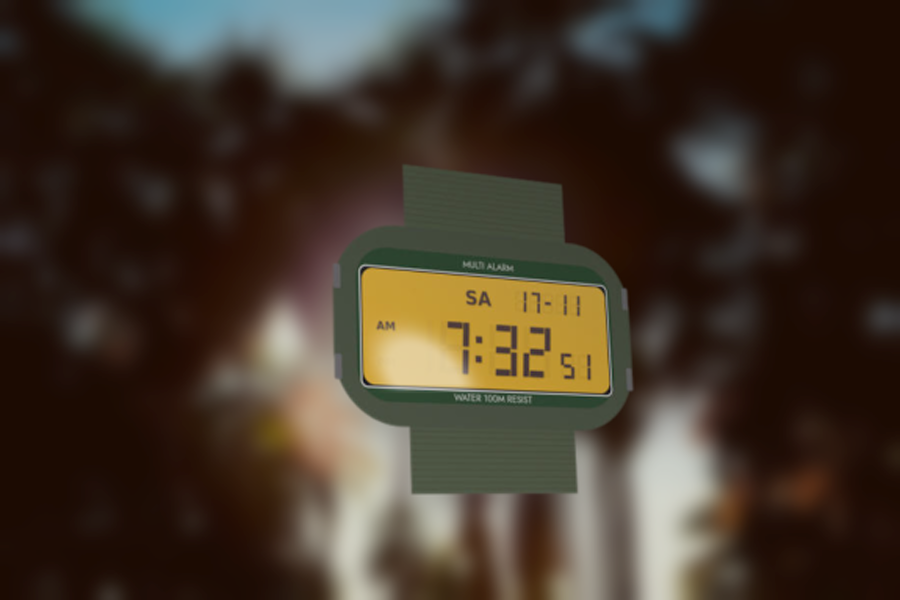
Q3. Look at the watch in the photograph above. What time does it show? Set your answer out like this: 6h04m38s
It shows 7h32m51s
